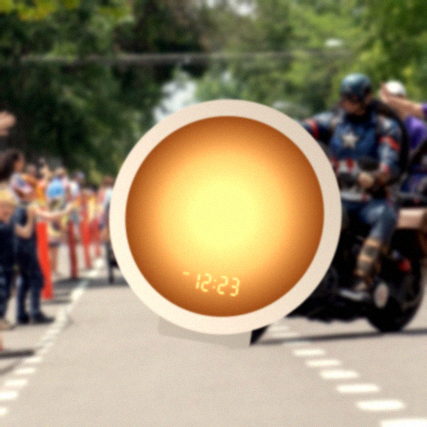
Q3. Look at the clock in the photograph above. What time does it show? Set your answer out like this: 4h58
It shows 12h23
